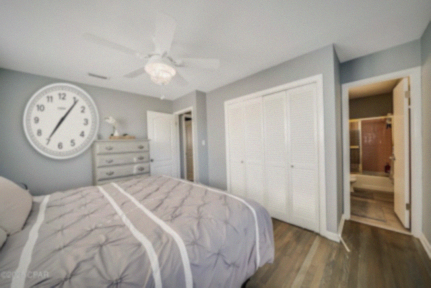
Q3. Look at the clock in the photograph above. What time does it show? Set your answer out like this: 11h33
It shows 7h06
